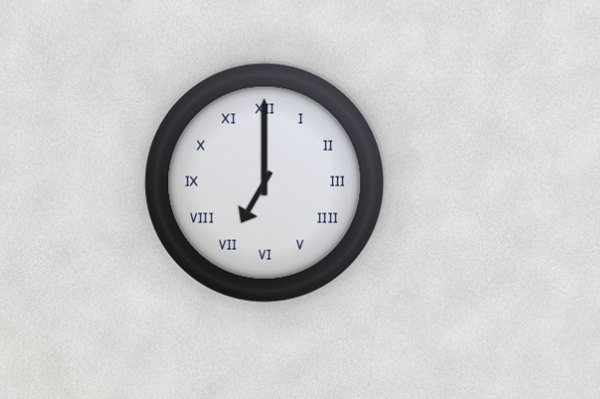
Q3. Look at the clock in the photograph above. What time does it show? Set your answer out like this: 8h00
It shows 7h00
